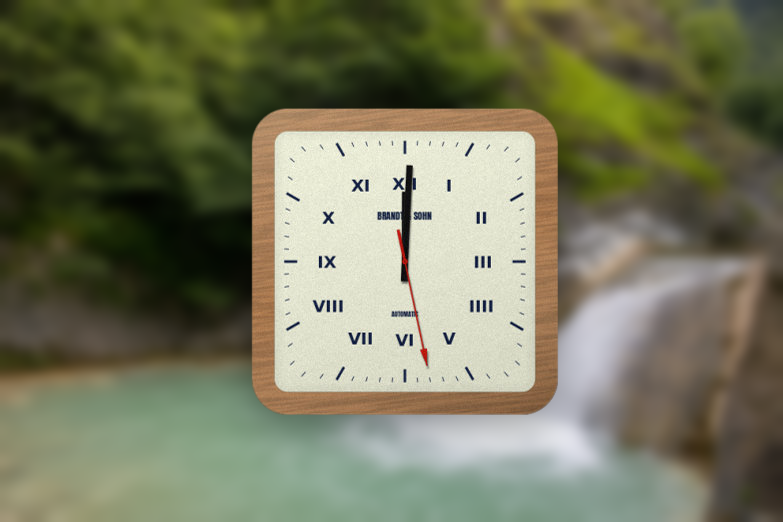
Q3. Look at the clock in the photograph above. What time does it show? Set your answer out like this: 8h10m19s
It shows 12h00m28s
